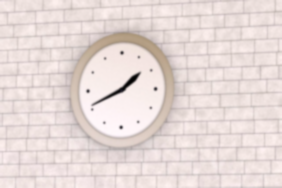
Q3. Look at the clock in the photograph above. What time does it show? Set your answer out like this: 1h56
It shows 1h41
